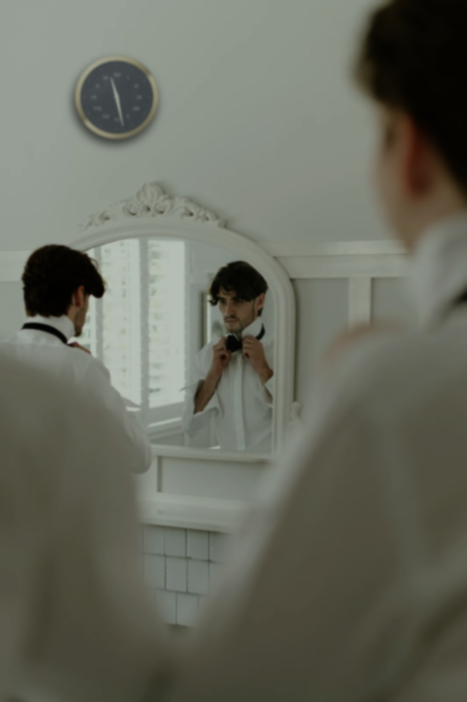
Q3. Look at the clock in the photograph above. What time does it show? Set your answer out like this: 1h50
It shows 11h28
